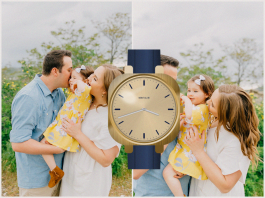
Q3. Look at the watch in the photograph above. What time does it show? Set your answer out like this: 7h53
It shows 3h42
